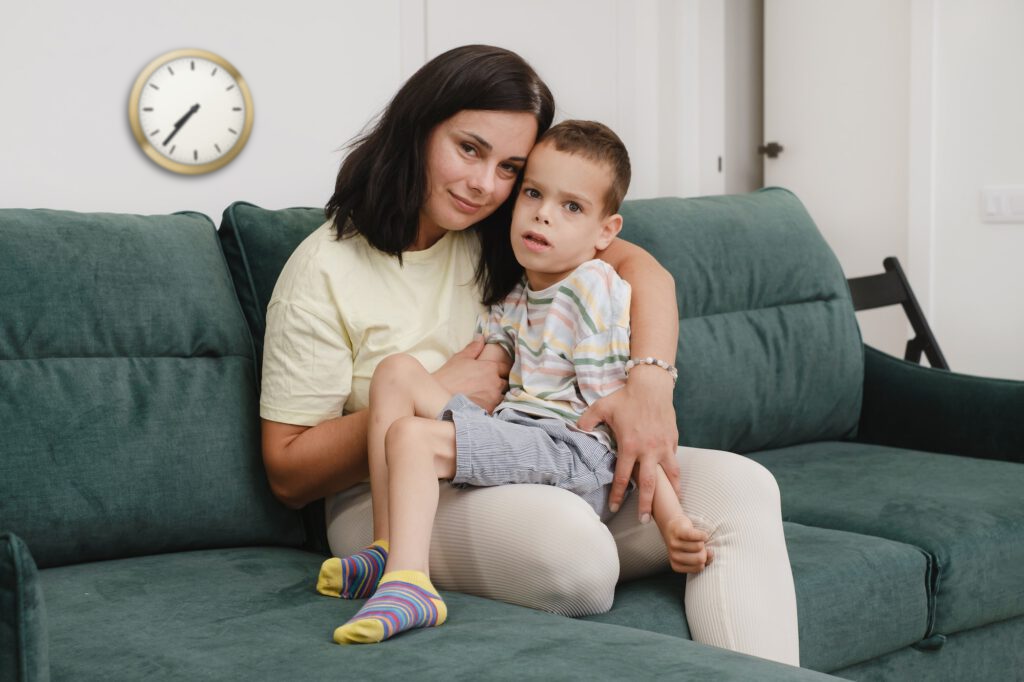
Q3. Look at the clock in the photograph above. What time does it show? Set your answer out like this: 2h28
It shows 7h37
